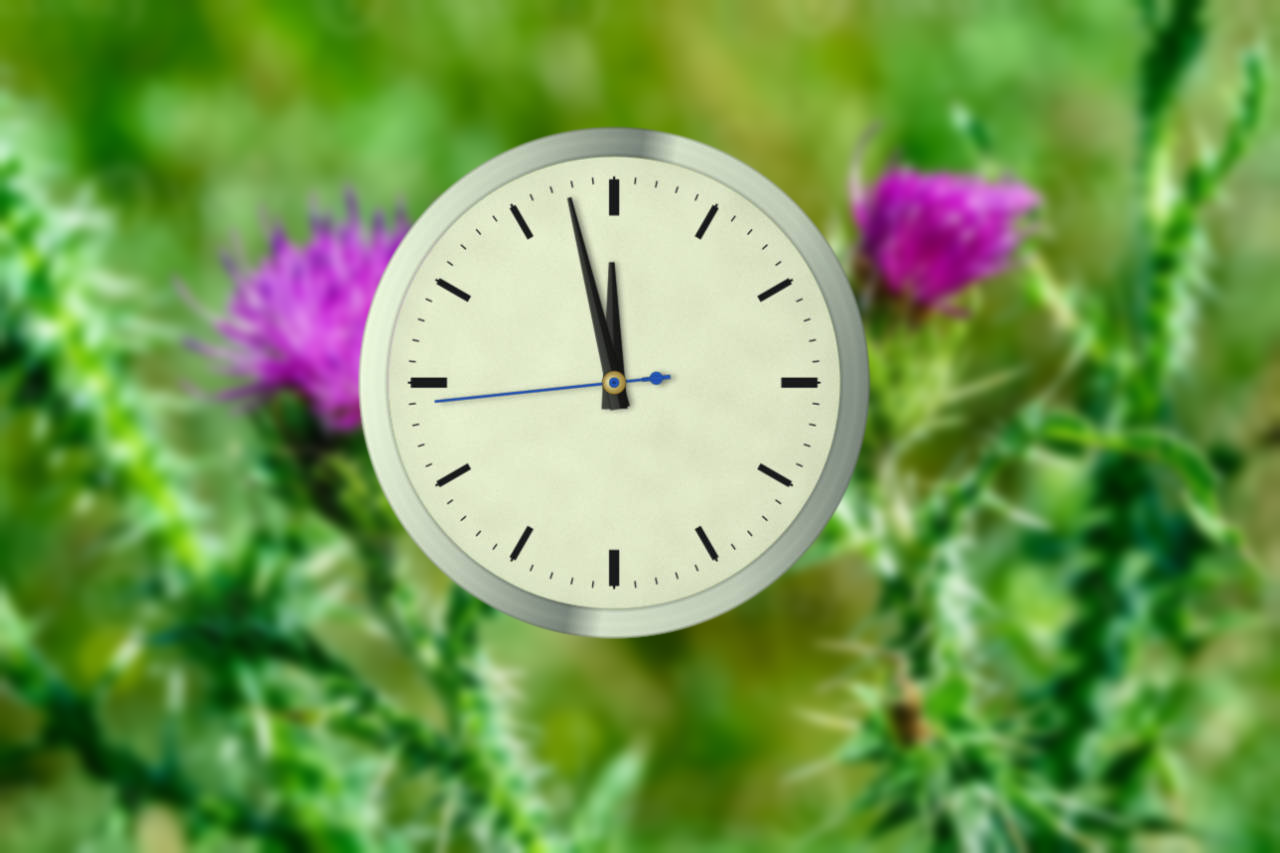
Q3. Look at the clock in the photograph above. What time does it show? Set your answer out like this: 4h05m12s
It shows 11h57m44s
